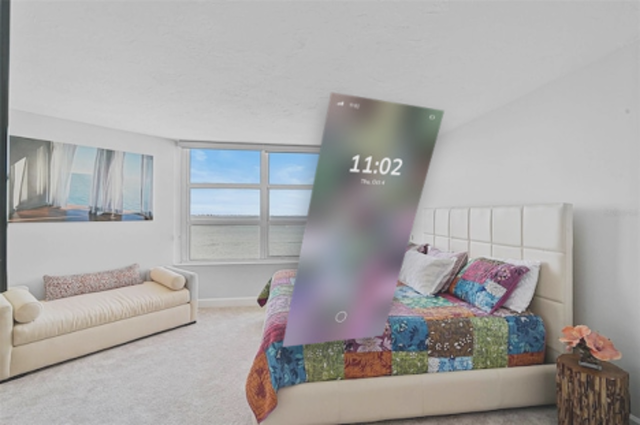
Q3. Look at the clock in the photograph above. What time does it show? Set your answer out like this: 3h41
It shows 11h02
